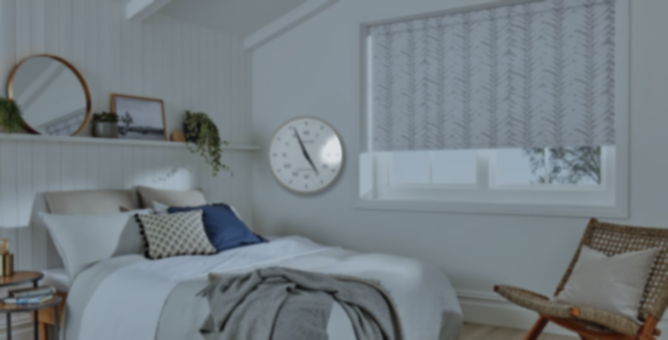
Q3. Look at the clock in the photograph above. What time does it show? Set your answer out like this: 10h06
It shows 4h56
